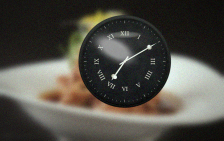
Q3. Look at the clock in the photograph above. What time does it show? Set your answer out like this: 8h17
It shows 7h10
